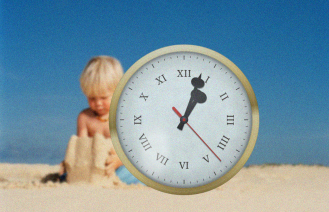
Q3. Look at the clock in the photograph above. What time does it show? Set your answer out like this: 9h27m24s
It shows 1h03m23s
